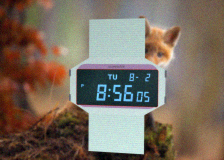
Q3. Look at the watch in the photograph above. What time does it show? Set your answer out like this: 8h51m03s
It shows 8h56m05s
